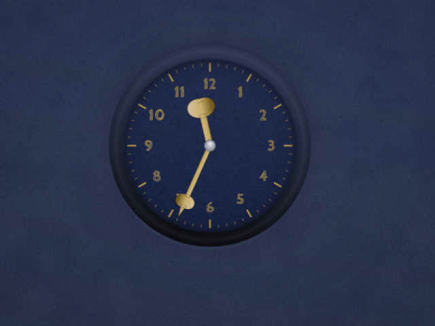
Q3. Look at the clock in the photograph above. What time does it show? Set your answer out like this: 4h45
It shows 11h34
